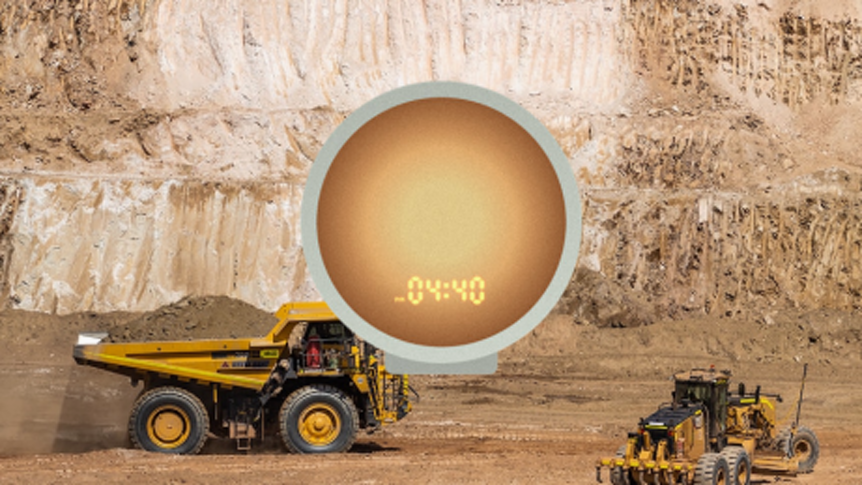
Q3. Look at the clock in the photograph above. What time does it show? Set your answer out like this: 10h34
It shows 4h40
